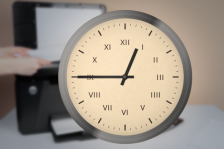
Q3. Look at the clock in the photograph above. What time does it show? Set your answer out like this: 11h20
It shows 12h45
